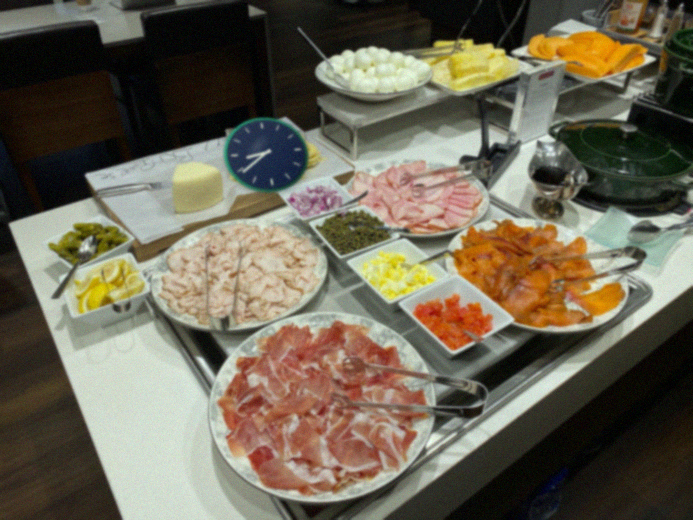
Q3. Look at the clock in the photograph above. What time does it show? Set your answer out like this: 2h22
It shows 8h39
